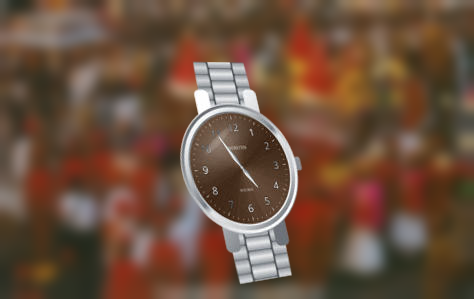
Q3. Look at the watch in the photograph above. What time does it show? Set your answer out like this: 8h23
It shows 4h55
